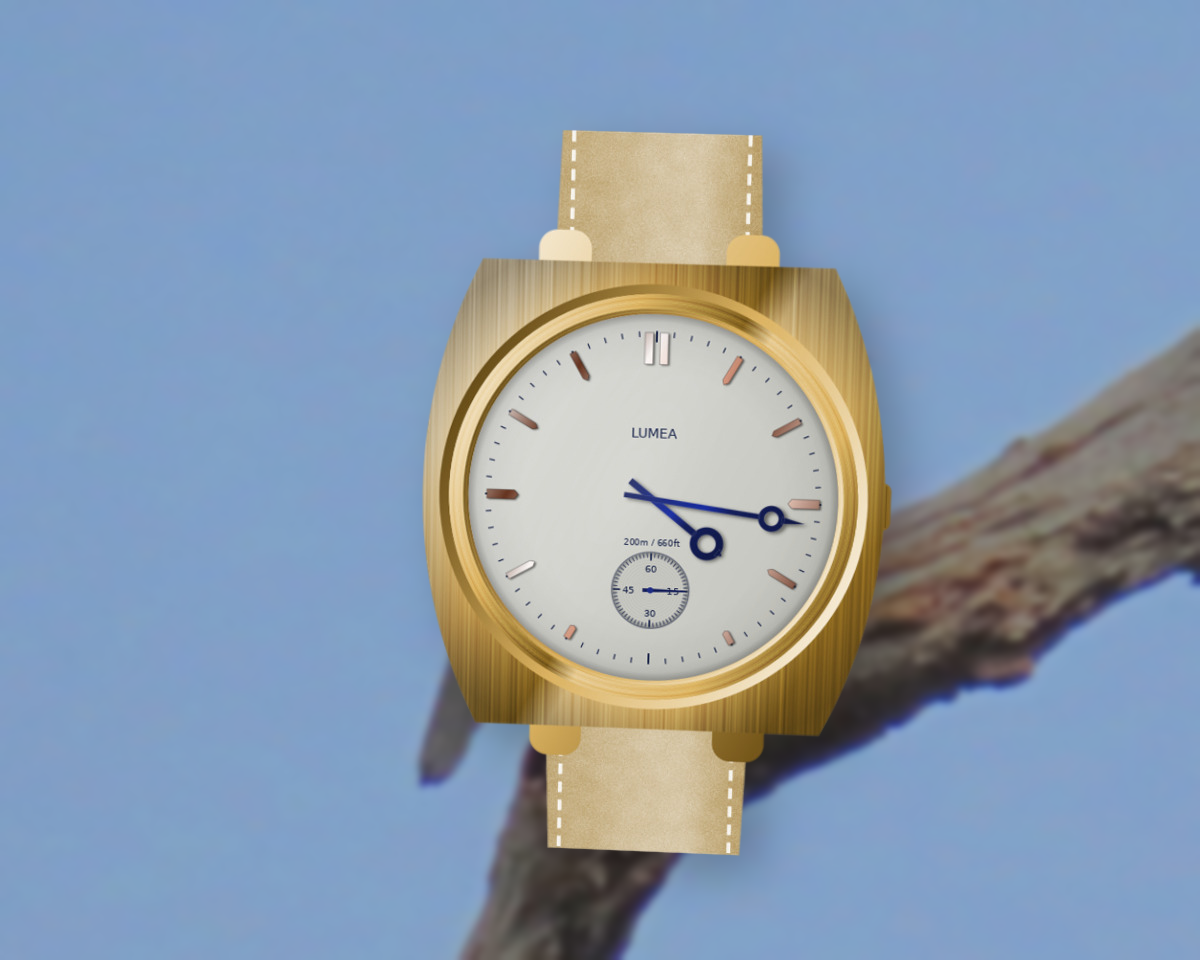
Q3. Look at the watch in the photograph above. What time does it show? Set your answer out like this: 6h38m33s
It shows 4h16m15s
